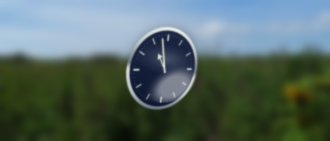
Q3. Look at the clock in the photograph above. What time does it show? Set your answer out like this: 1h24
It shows 10h58
